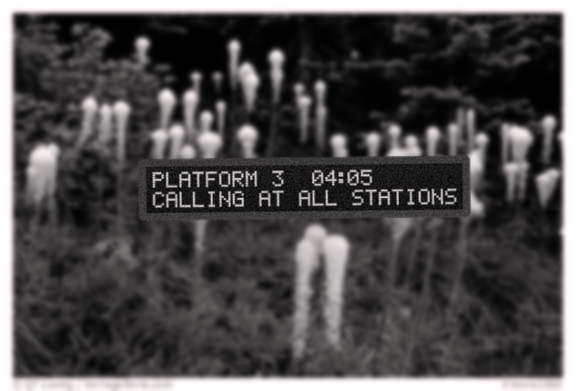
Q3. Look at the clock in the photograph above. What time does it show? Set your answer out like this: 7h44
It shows 4h05
